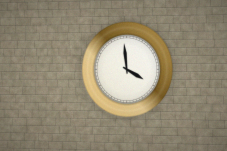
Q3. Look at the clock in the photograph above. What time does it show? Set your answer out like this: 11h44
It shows 3h59
